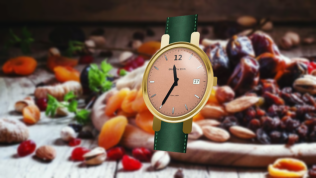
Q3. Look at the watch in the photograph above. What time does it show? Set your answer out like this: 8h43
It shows 11h35
